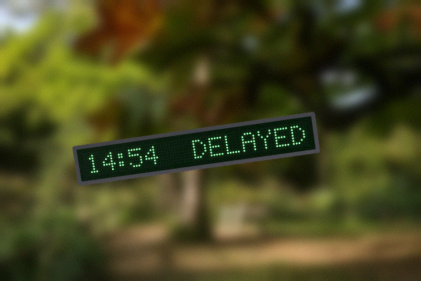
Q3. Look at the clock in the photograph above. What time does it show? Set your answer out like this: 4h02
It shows 14h54
